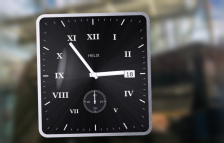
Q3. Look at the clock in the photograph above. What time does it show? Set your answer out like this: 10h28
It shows 2h54
